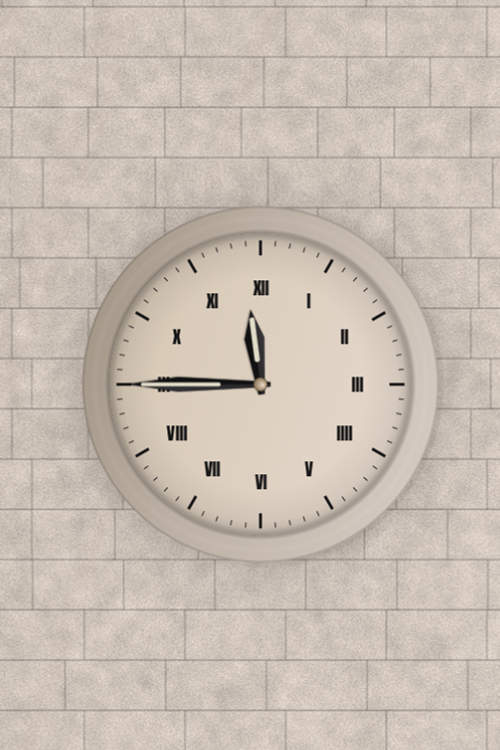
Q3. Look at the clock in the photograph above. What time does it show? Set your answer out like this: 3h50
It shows 11h45
